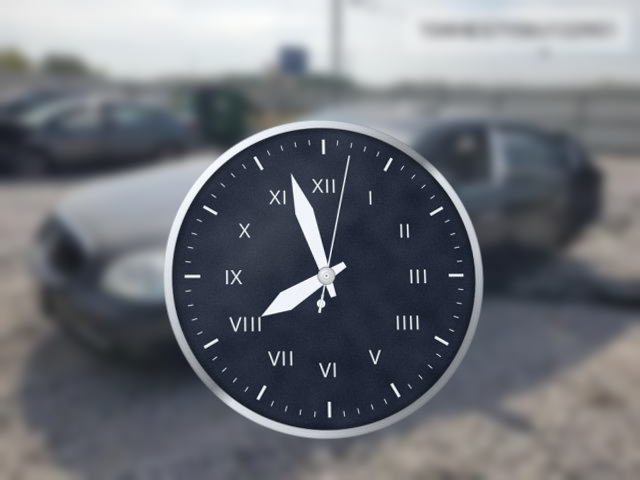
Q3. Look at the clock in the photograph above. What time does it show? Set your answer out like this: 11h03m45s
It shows 7h57m02s
